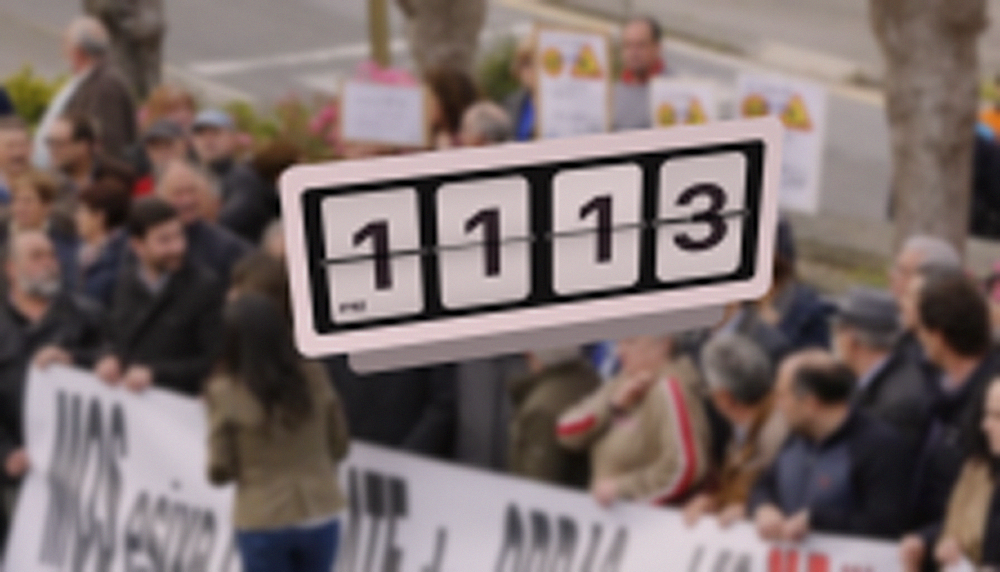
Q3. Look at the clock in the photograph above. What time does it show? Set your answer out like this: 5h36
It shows 11h13
